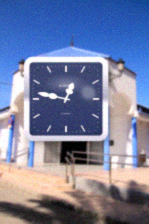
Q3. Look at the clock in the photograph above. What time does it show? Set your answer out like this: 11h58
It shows 12h47
